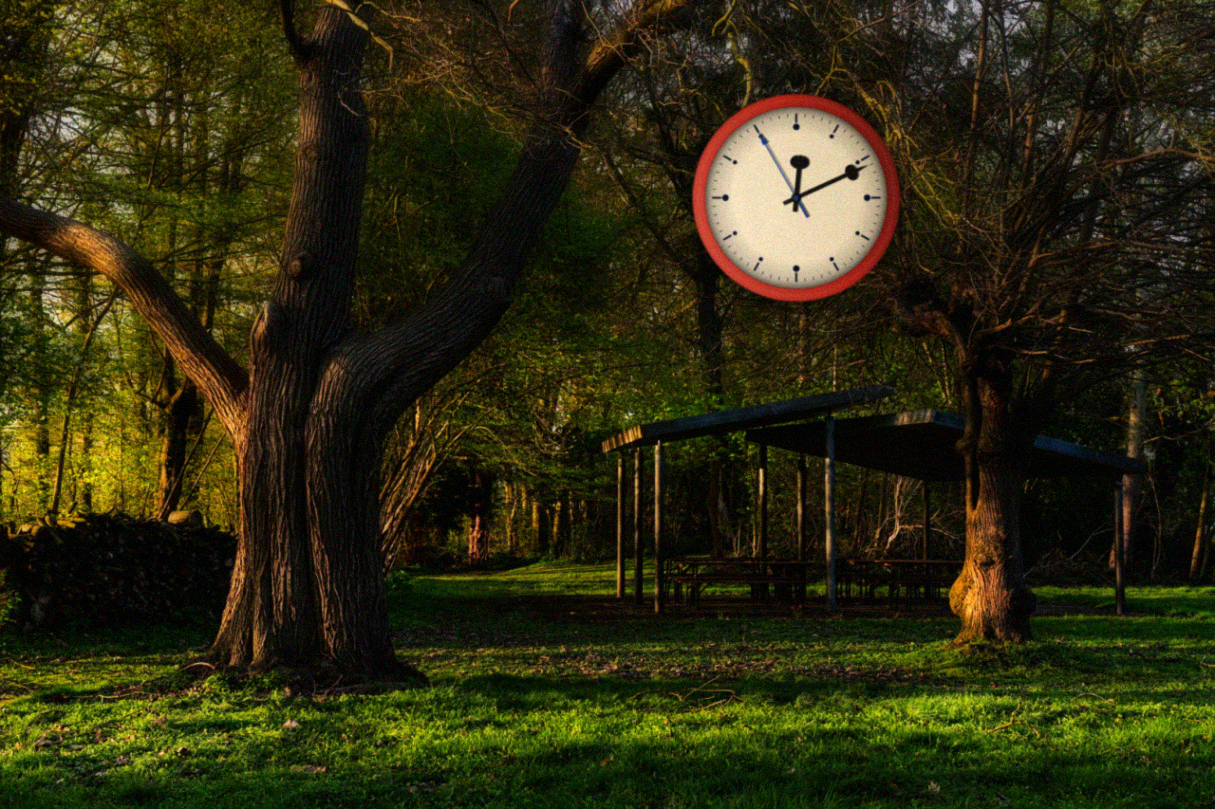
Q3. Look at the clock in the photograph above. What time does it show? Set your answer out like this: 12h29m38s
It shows 12h10m55s
